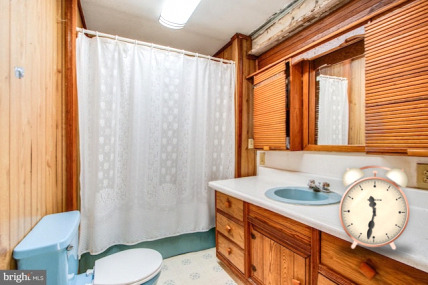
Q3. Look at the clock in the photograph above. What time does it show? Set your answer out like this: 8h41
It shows 11h32
